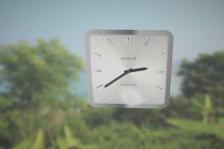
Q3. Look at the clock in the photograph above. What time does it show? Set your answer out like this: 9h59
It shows 2h39
